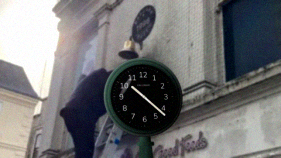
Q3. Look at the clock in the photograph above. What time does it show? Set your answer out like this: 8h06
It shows 10h22
